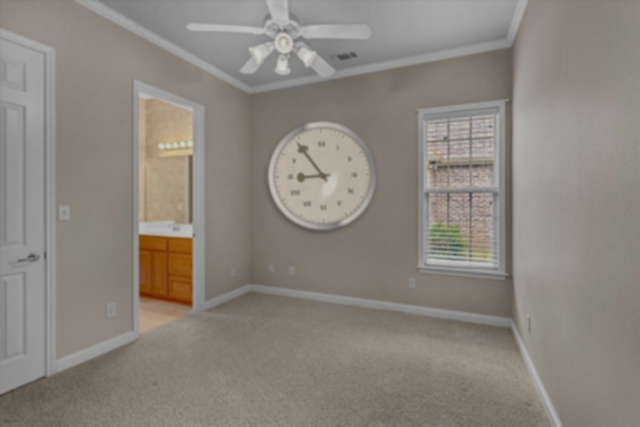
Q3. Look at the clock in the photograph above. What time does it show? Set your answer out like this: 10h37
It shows 8h54
